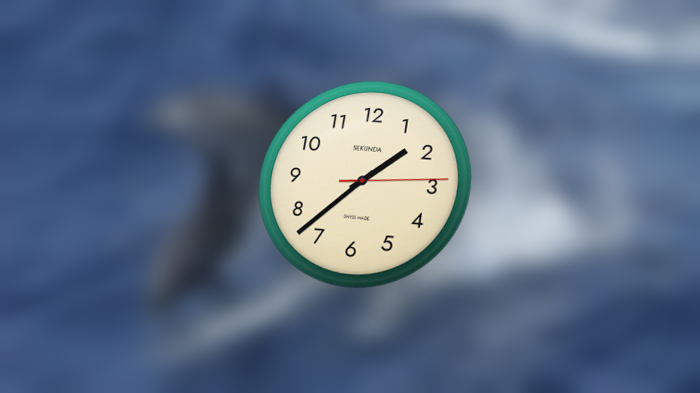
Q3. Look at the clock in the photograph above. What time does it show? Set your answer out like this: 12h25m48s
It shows 1h37m14s
